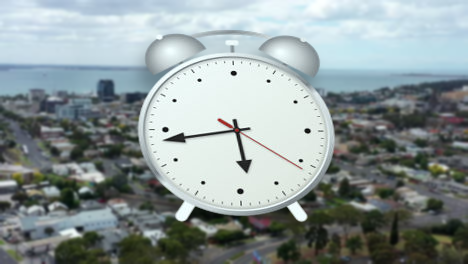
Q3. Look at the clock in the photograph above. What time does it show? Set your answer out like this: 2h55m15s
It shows 5h43m21s
